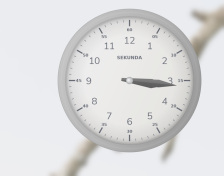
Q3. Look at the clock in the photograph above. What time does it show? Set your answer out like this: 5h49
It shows 3h16
